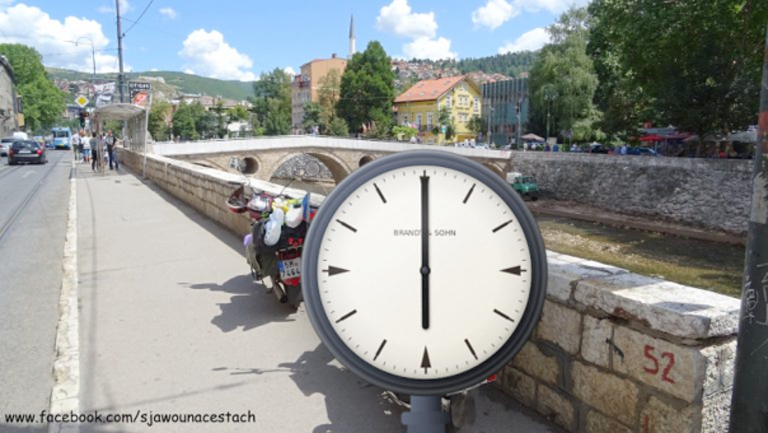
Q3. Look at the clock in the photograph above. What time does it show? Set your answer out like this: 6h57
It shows 6h00
